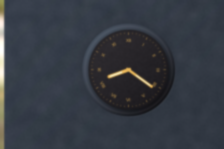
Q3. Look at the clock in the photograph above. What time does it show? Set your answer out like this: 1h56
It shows 8h21
